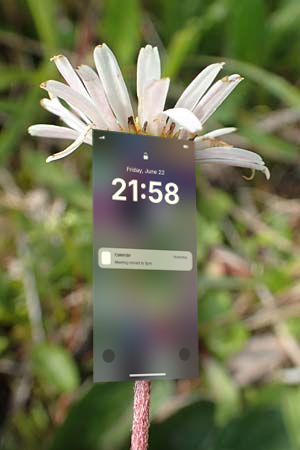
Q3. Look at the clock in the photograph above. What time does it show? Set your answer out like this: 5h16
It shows 21h58
